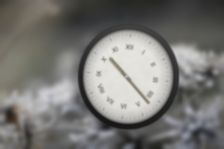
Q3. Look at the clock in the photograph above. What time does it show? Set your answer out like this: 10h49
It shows 10h22
